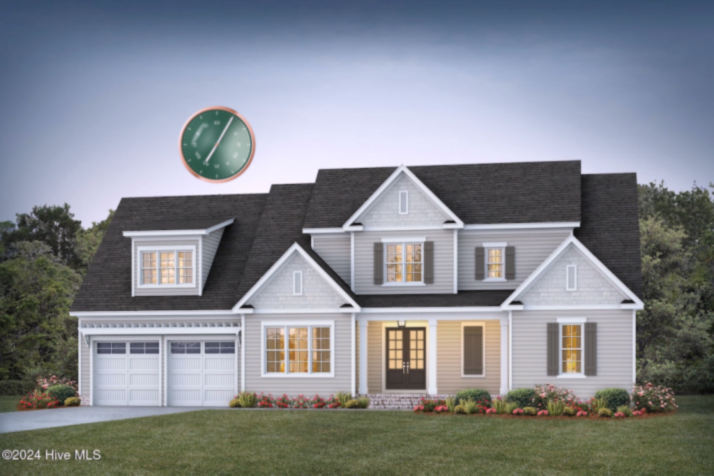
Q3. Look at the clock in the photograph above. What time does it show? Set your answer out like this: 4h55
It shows 7h05
